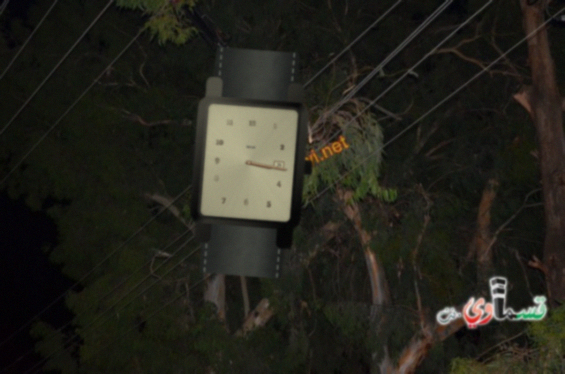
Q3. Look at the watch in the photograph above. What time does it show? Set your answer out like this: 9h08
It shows 3h16
